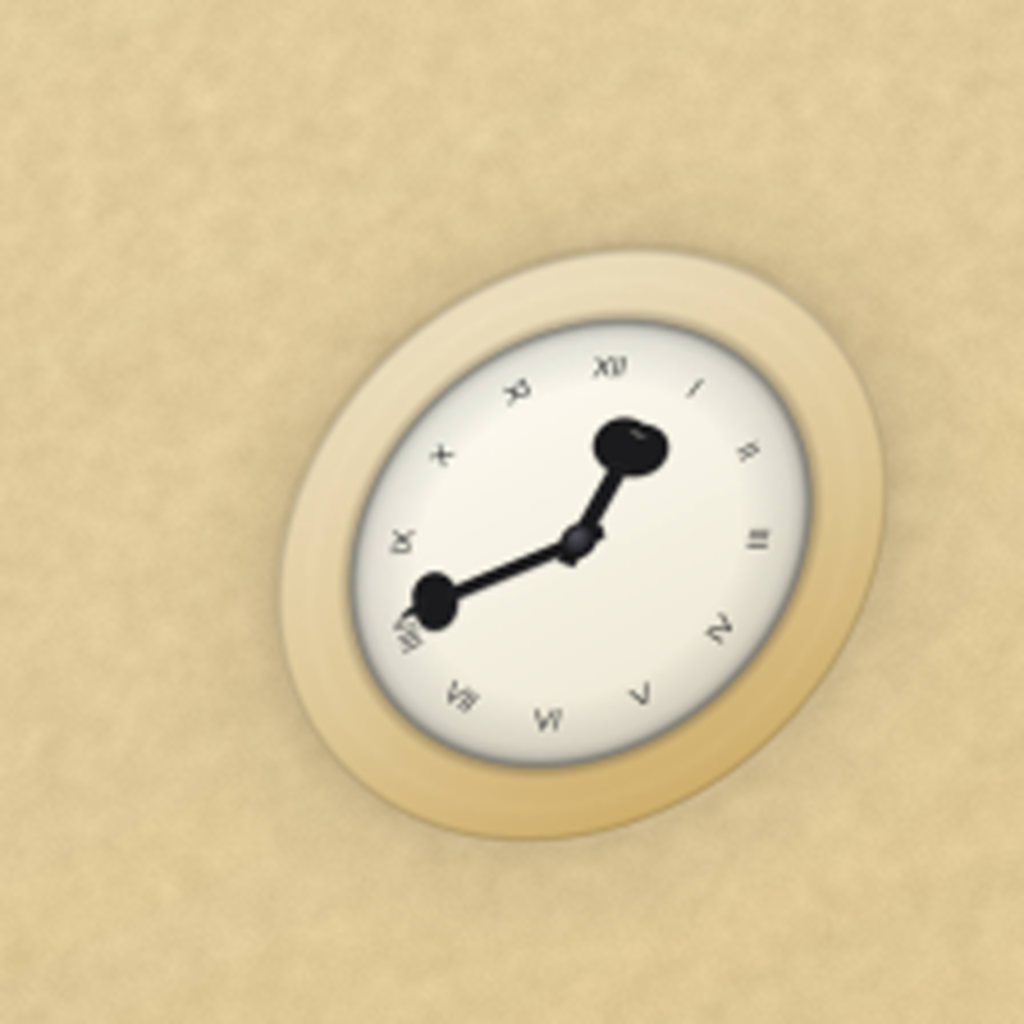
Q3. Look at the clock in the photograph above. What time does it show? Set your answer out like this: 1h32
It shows 12h41
